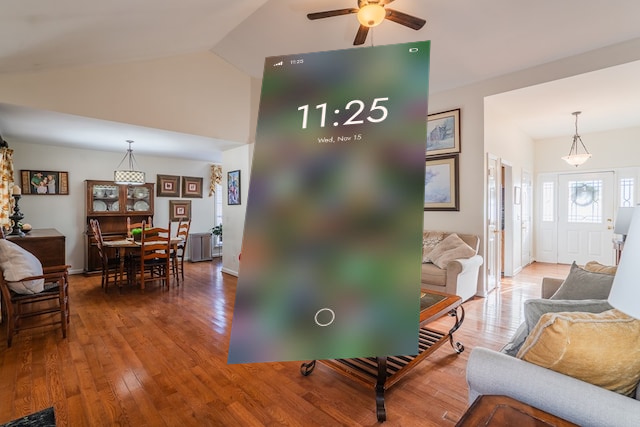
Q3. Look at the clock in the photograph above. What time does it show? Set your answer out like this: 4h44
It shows 11h25
